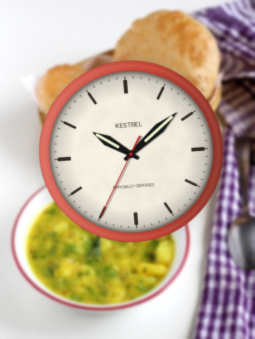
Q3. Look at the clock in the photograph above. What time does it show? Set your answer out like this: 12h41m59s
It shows 10h08m35s
